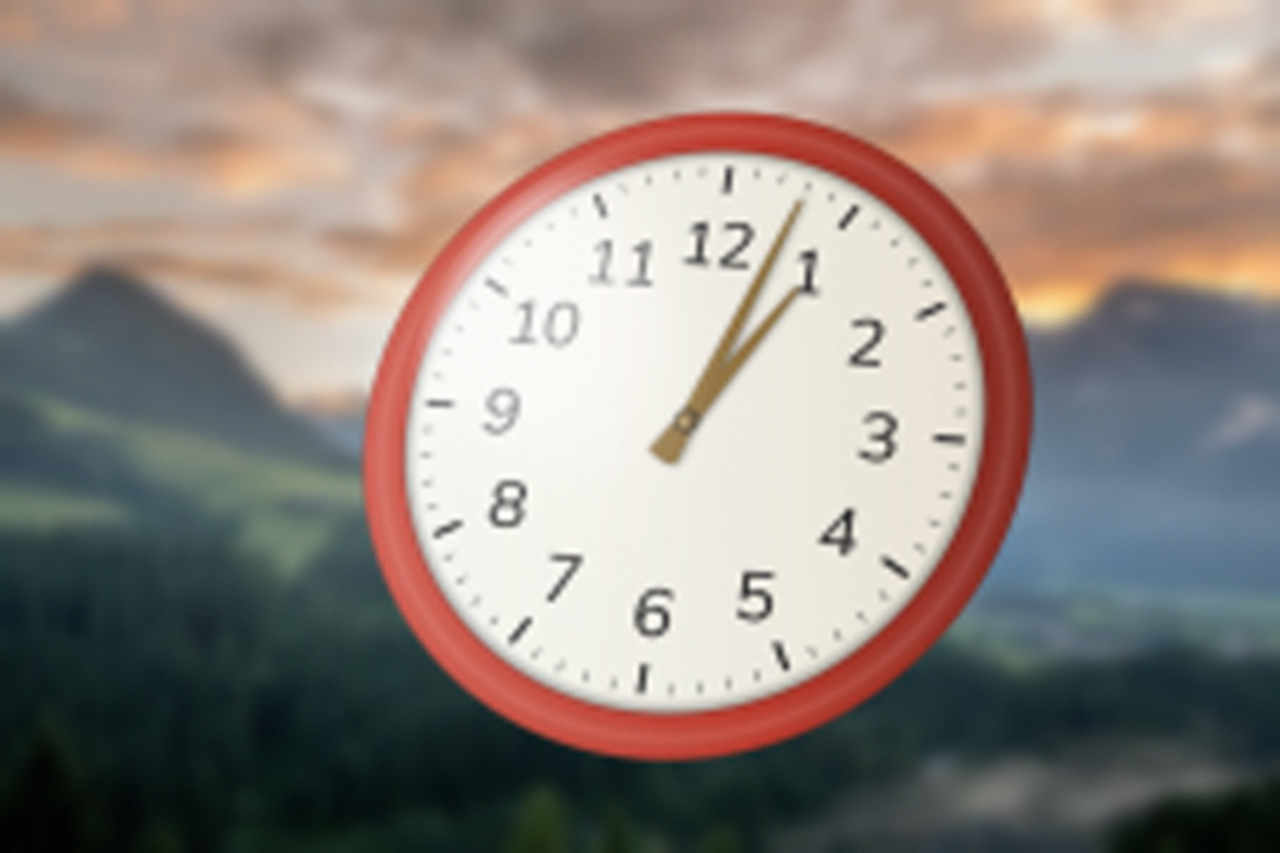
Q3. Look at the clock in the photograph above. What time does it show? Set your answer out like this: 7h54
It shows 1h03
